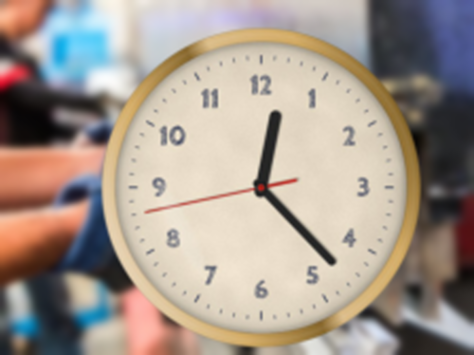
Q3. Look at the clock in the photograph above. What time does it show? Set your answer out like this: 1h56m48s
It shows 12h22m43s
